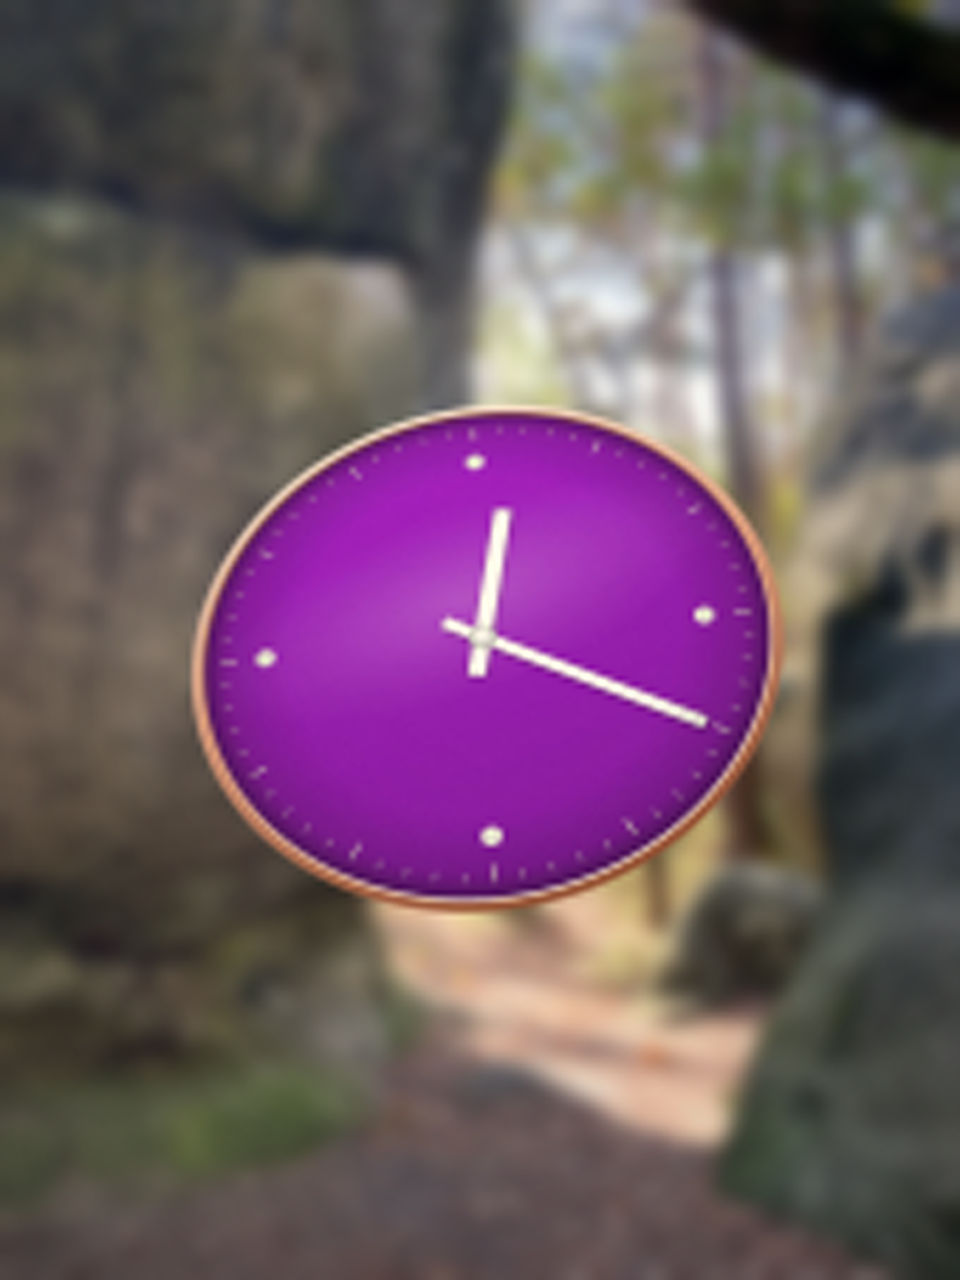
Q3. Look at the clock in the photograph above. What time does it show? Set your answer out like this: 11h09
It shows 12h20
